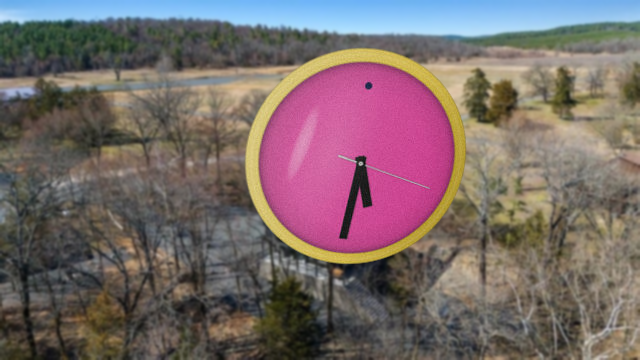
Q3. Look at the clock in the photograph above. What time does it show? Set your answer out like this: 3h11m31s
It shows 5h31m18s
